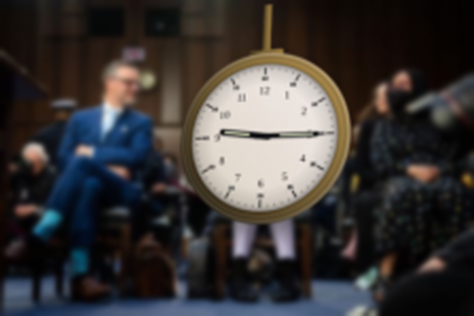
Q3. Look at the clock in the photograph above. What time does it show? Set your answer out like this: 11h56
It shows 9h15
